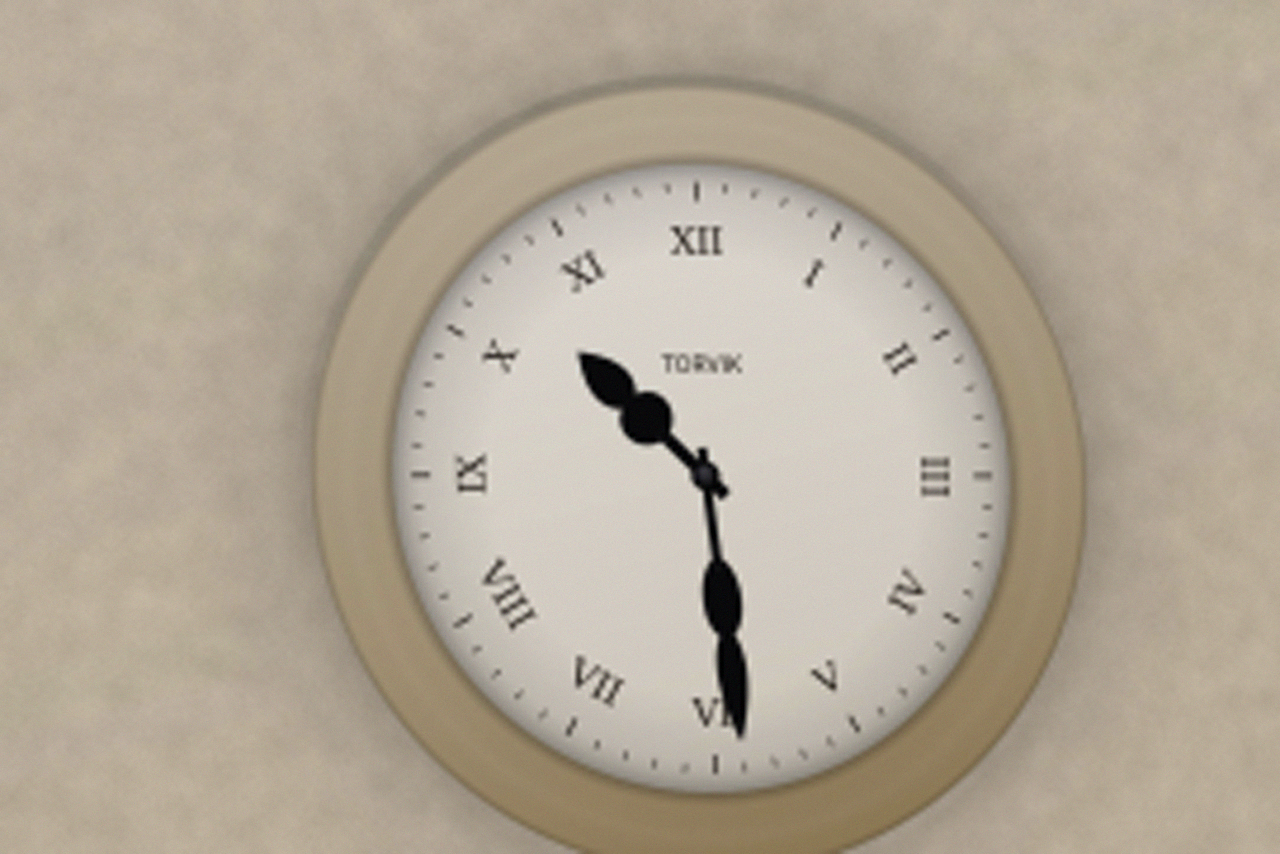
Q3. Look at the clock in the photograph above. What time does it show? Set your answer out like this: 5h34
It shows 10h29
